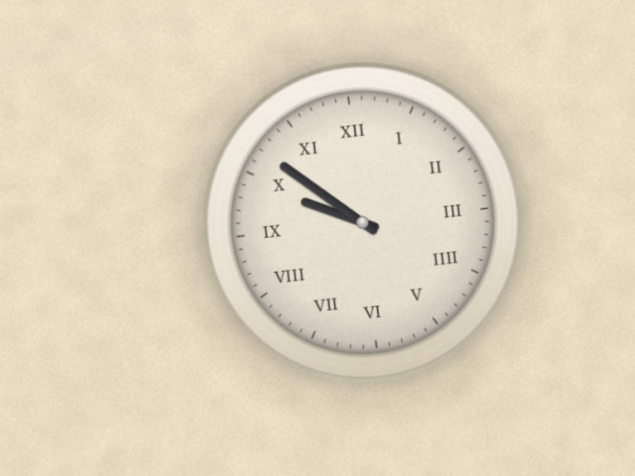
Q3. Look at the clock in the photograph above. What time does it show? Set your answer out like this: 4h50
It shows 9h52
